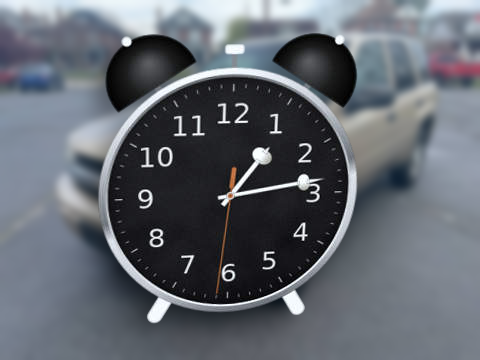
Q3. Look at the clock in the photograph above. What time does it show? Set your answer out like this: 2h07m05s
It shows 1h13m31s
